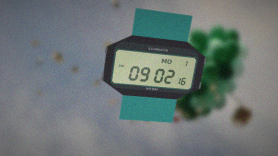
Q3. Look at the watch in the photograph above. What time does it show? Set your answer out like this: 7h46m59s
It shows 9h02m16s
